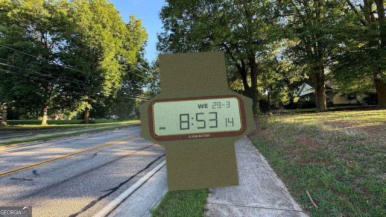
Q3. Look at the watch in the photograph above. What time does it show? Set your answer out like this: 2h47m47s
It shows 8h53m14s
